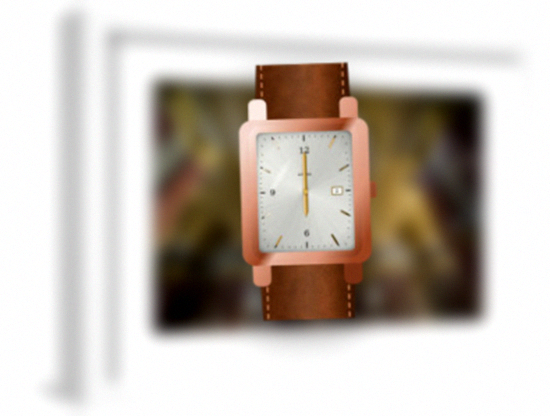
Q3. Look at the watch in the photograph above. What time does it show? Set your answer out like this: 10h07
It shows 6h00
